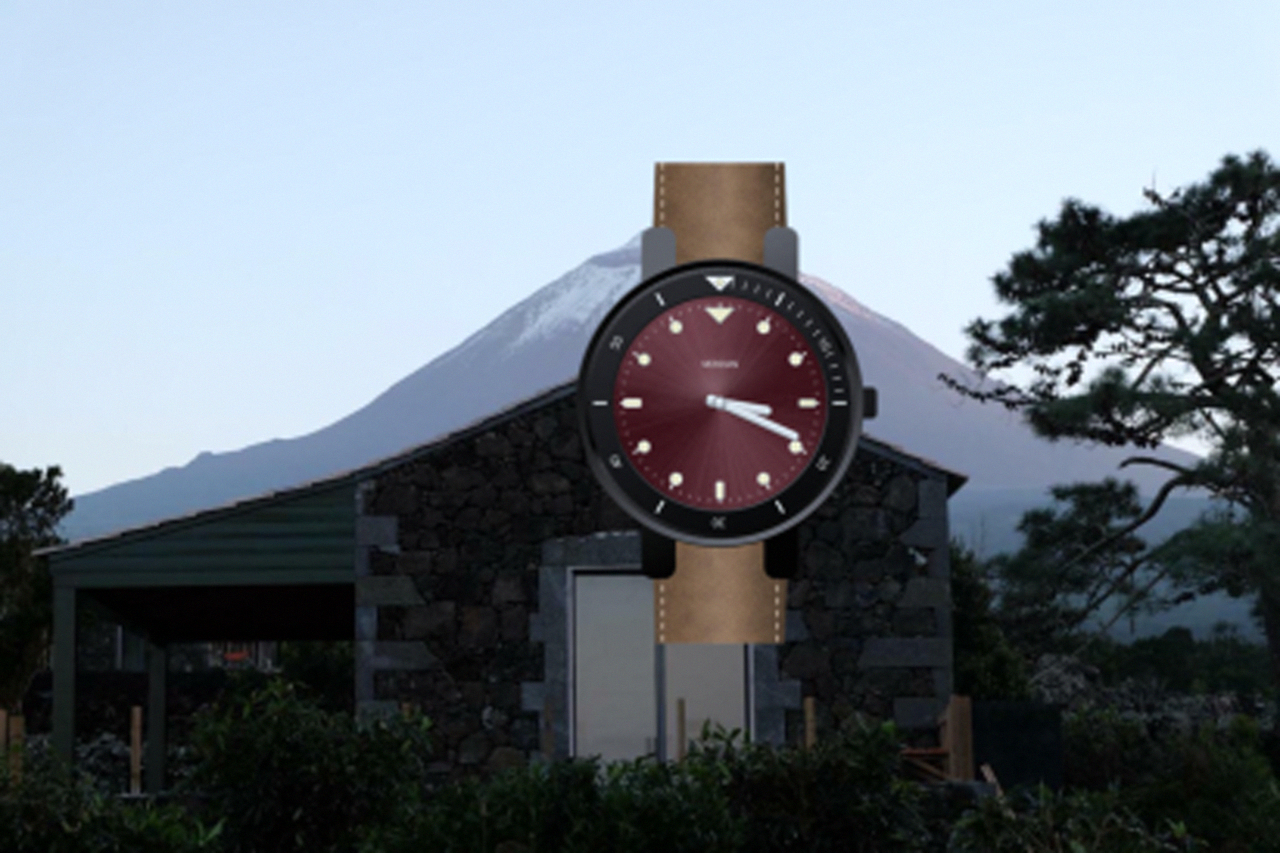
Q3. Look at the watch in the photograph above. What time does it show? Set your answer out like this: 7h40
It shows 3h19
